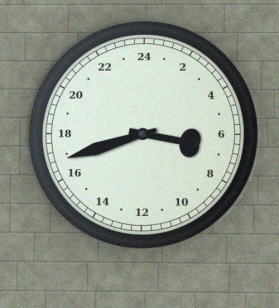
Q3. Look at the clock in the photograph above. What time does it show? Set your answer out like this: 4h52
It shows 6h42
